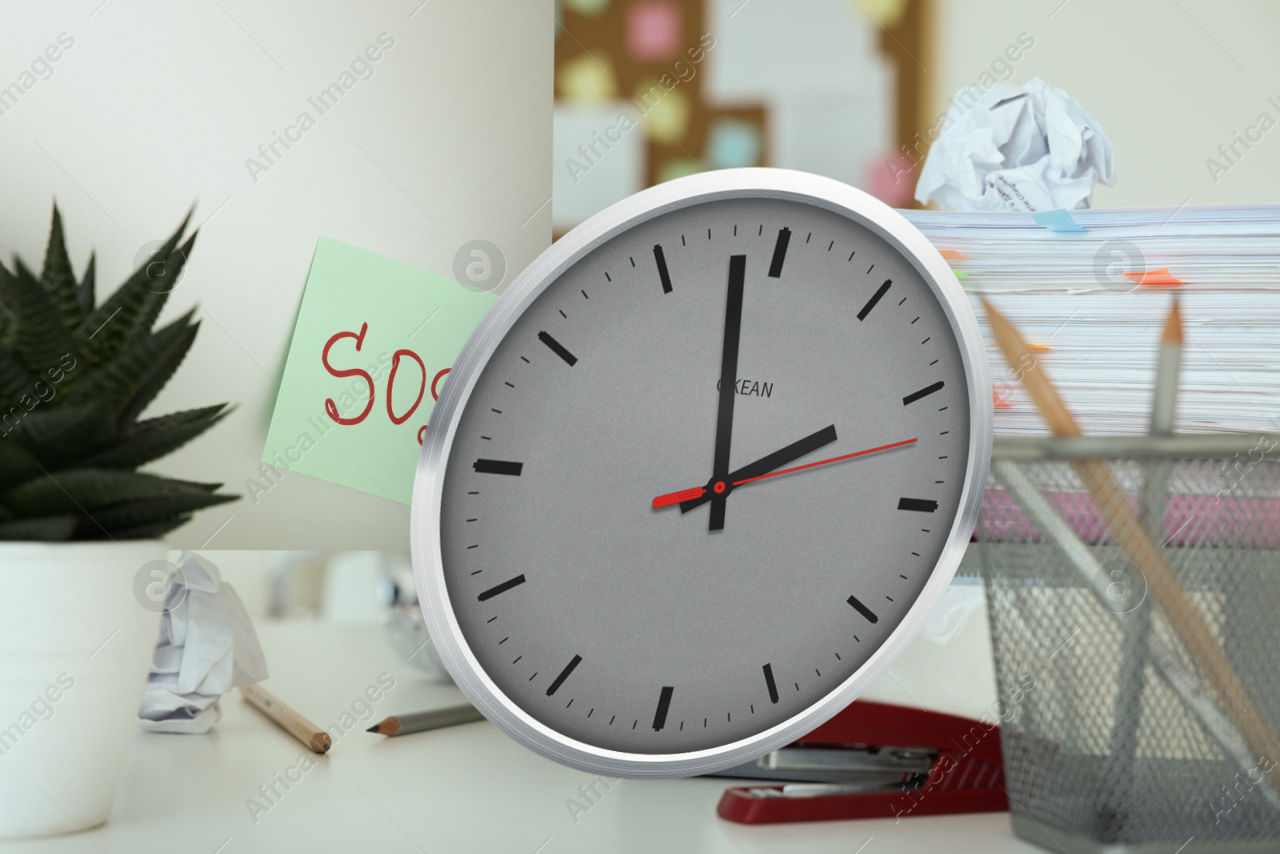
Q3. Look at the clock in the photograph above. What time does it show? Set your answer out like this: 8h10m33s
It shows 1h58m12s
